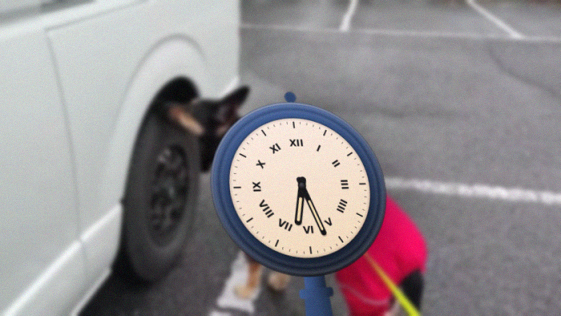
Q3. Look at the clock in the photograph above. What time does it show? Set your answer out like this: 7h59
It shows 6h27
